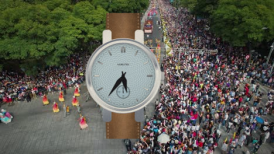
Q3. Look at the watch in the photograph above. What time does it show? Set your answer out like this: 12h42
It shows 5h36
